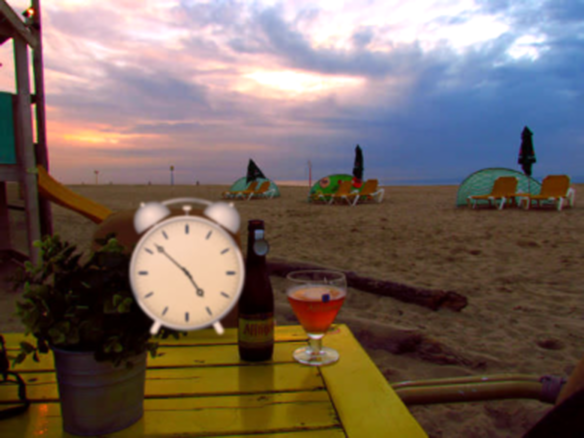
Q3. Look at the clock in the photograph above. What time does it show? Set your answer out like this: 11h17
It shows 4h52
